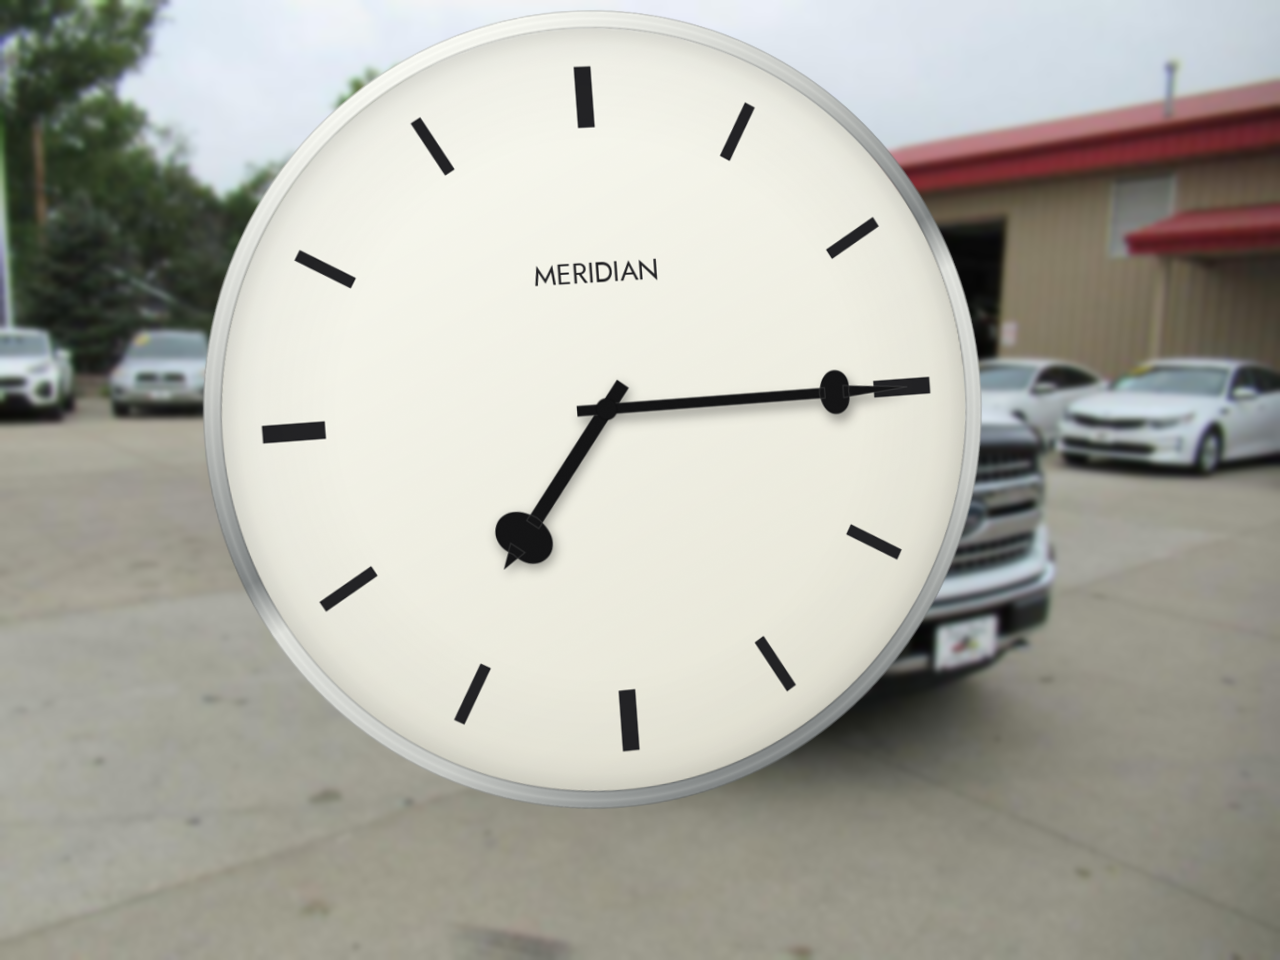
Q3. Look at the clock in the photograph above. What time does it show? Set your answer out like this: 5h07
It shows 7h15
